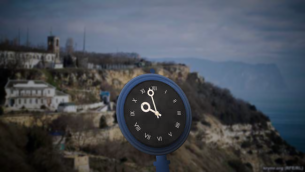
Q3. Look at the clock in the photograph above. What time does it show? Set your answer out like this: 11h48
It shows 9h58
